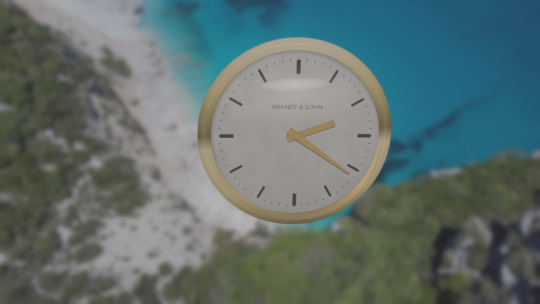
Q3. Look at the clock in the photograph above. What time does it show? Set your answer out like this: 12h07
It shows 2h21
